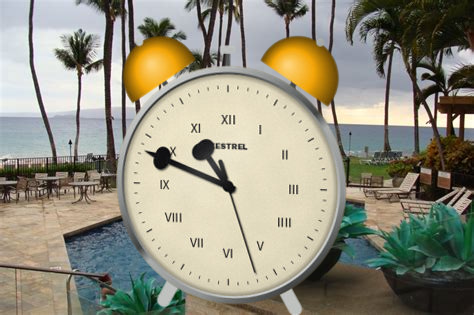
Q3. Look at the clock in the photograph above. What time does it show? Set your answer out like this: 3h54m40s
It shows 10h48m27s
